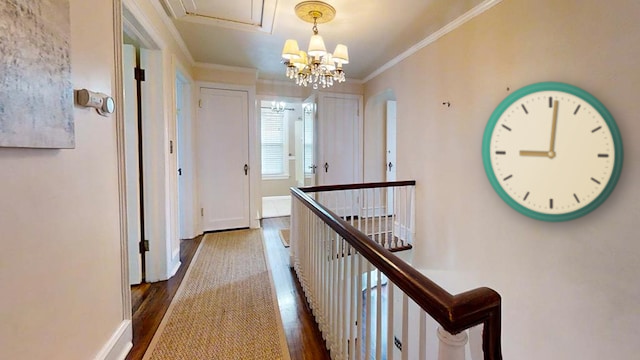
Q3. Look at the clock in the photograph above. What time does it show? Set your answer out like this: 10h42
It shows 9h01
